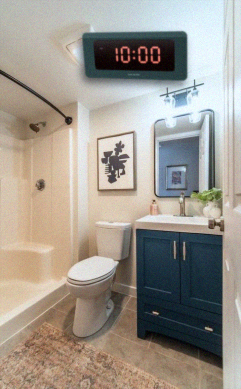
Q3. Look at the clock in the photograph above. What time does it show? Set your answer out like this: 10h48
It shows 10h00
